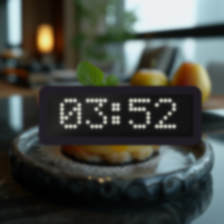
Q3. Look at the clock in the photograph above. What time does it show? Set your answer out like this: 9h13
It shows 3h52
